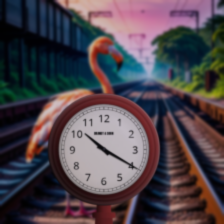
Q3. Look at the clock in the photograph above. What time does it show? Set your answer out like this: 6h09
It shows 10h20
